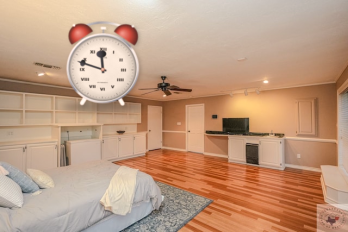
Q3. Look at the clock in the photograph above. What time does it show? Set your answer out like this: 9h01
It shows 11h48
